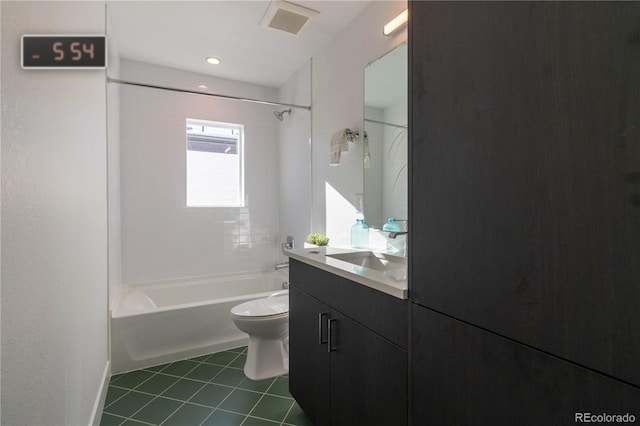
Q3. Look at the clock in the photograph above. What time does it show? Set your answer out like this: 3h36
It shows 5h54
